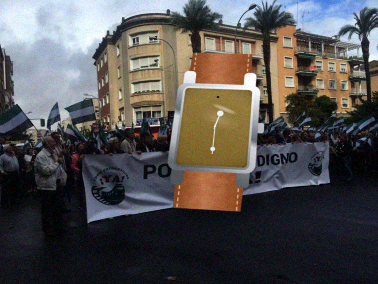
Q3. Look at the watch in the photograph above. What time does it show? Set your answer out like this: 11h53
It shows 12h30
